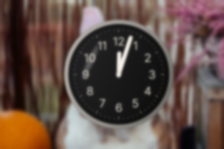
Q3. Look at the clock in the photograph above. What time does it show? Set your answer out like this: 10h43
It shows 12h03
